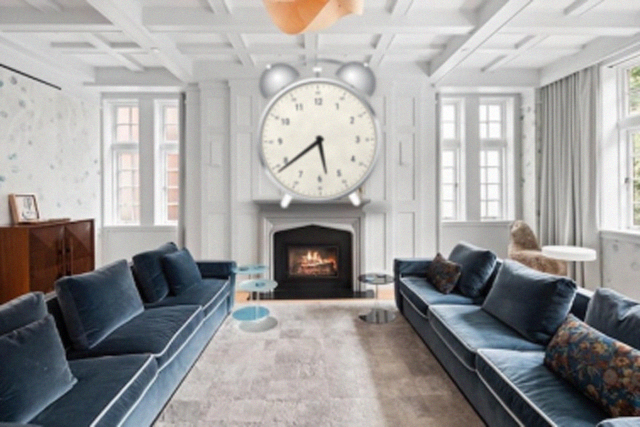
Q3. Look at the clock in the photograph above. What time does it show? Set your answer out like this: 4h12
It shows 5h39
